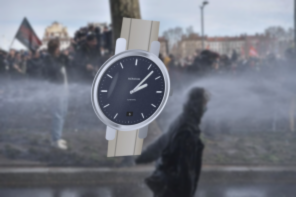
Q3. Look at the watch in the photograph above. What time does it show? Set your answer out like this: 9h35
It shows 2h07
